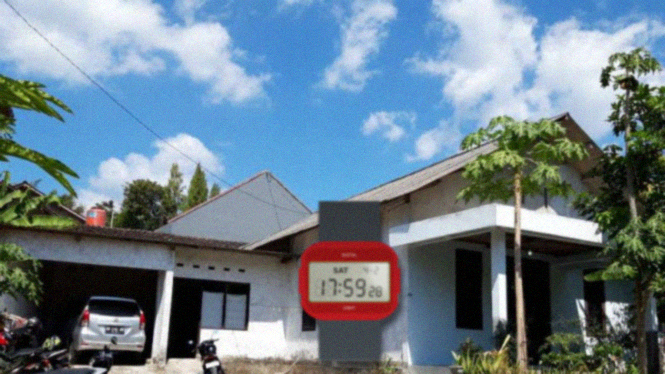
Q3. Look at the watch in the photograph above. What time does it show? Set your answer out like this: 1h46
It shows 17h59
